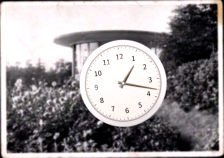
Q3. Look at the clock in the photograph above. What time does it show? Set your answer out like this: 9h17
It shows 1h18
